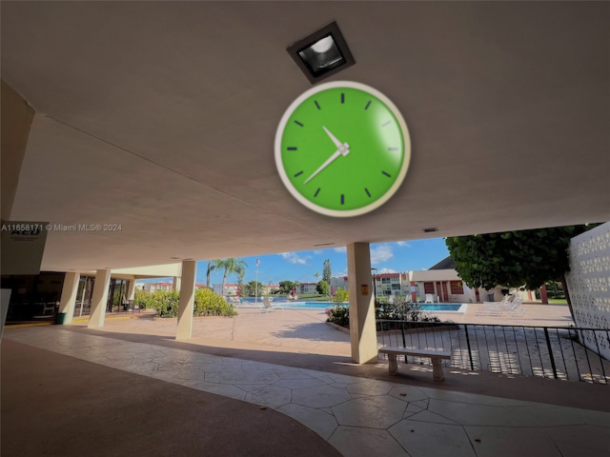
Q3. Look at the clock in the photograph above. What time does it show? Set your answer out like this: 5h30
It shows 10h38
